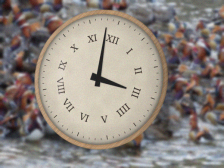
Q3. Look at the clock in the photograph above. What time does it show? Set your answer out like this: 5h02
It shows 2h58
